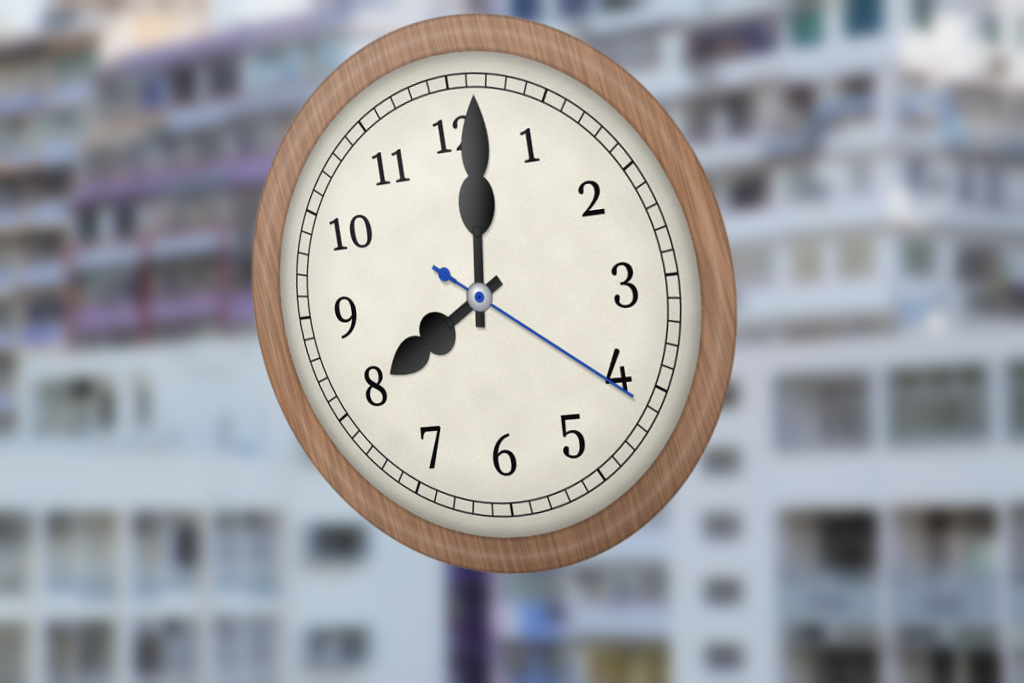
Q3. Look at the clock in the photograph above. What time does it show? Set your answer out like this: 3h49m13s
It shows 8h01m21s
